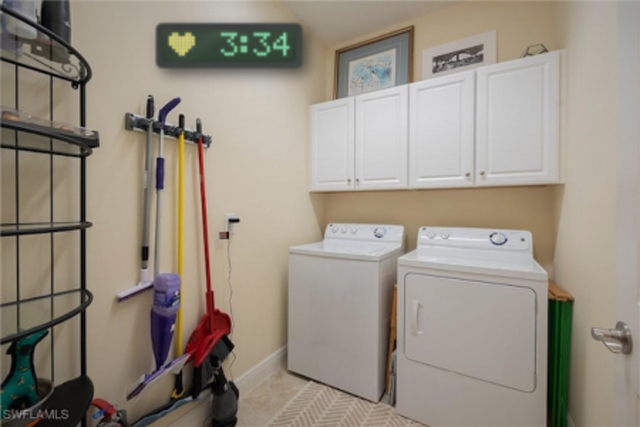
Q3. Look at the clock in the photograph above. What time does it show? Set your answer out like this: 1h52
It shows 3h34
